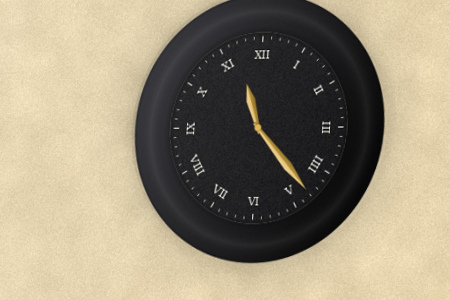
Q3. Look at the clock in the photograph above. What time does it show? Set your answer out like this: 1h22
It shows 11h23
